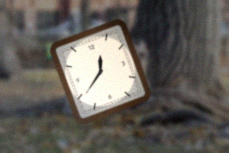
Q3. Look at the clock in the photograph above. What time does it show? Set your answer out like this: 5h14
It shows 12h39
